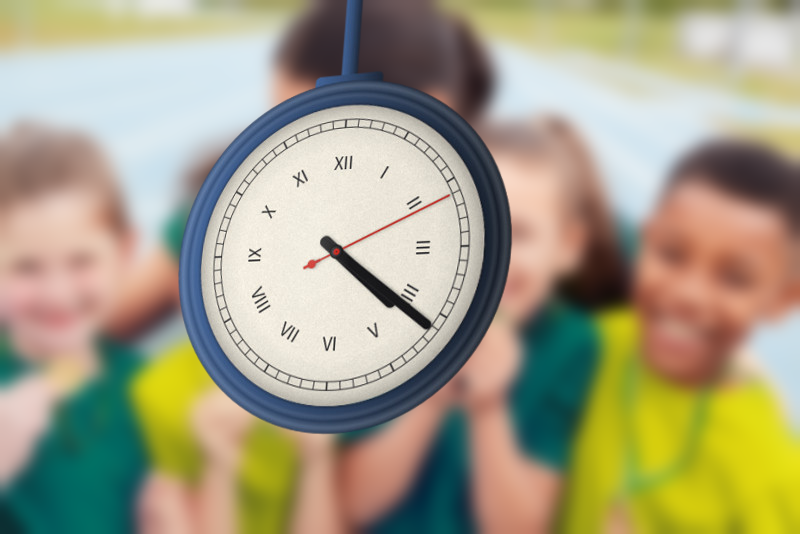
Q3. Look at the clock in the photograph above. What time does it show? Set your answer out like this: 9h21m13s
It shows 4h21m11s
